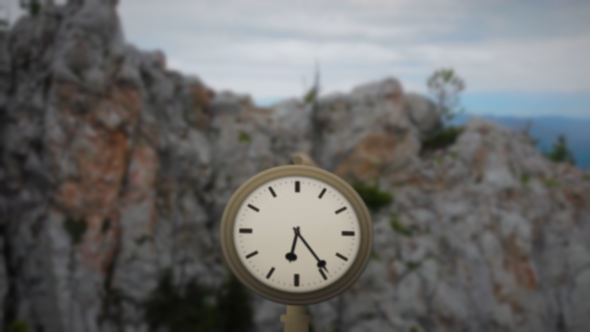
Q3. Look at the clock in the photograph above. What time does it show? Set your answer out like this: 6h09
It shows 6h24
